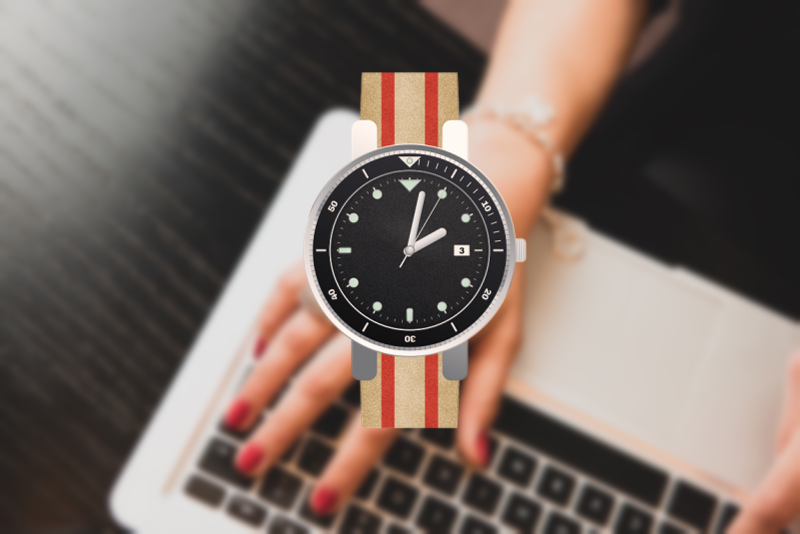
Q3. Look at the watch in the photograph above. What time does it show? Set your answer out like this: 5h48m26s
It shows 2h02m05s
